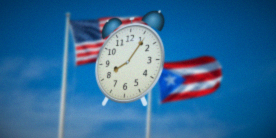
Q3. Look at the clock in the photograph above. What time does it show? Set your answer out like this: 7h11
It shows 8h06
